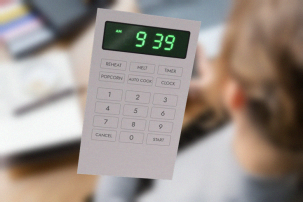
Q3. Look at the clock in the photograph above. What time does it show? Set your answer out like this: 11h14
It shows 9h39
